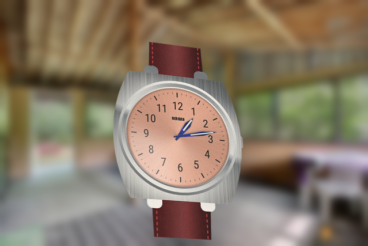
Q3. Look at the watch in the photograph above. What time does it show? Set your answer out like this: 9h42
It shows 1h13
